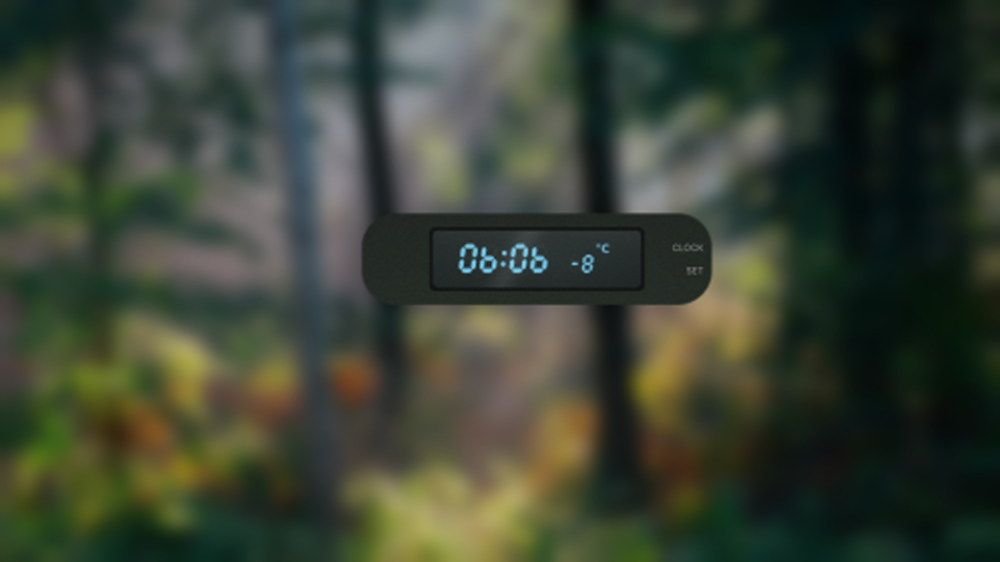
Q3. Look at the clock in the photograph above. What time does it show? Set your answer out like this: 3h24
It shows 6h06
